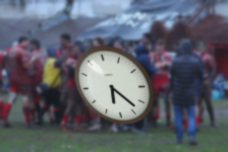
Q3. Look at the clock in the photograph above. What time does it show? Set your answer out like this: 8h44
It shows 6h23
